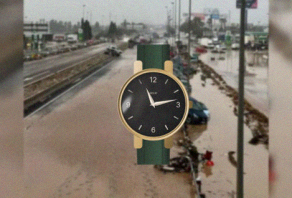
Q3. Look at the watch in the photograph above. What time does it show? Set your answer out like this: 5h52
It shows 11h13
